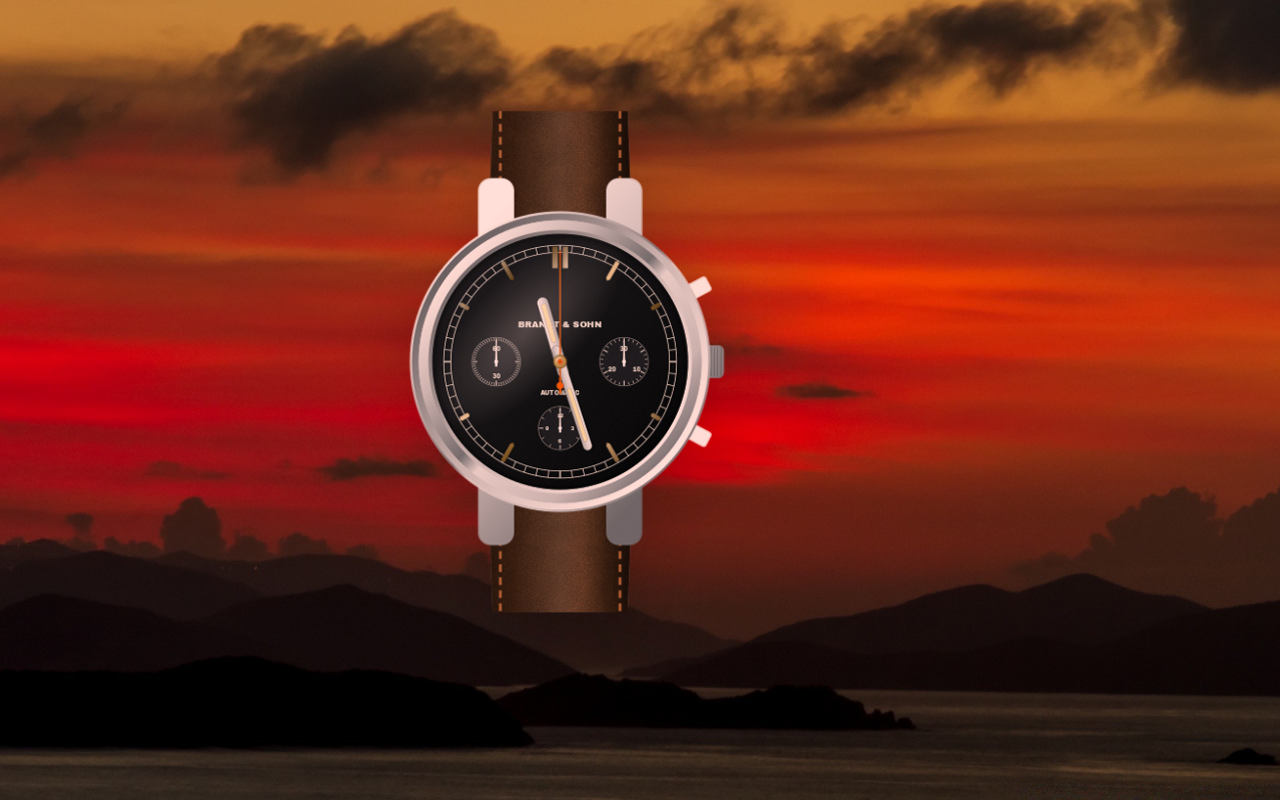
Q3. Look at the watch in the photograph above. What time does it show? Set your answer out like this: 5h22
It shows 11h27
